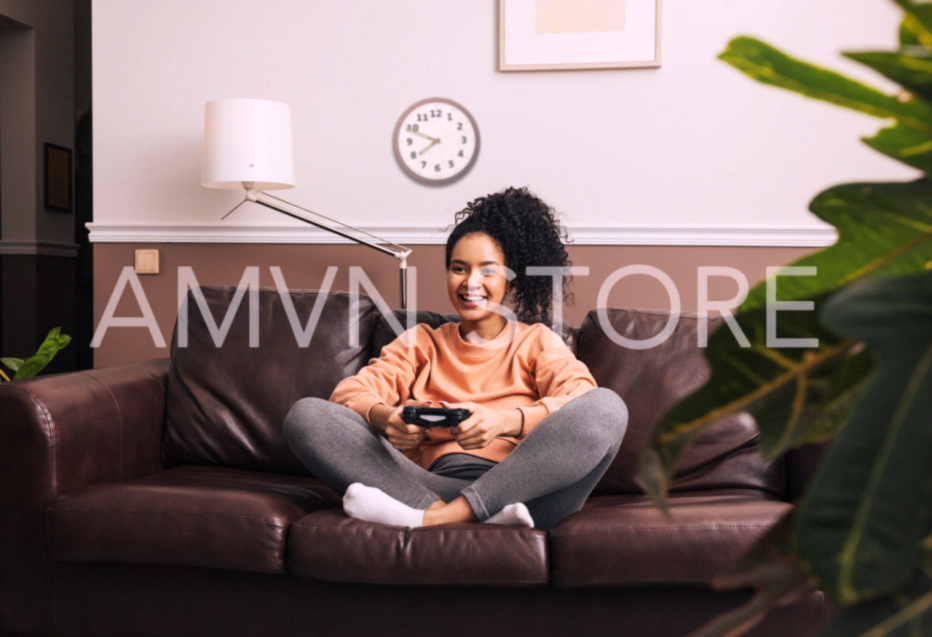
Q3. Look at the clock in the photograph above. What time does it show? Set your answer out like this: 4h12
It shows 7h49
